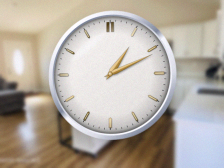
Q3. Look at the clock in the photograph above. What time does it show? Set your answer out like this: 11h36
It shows 1h11
